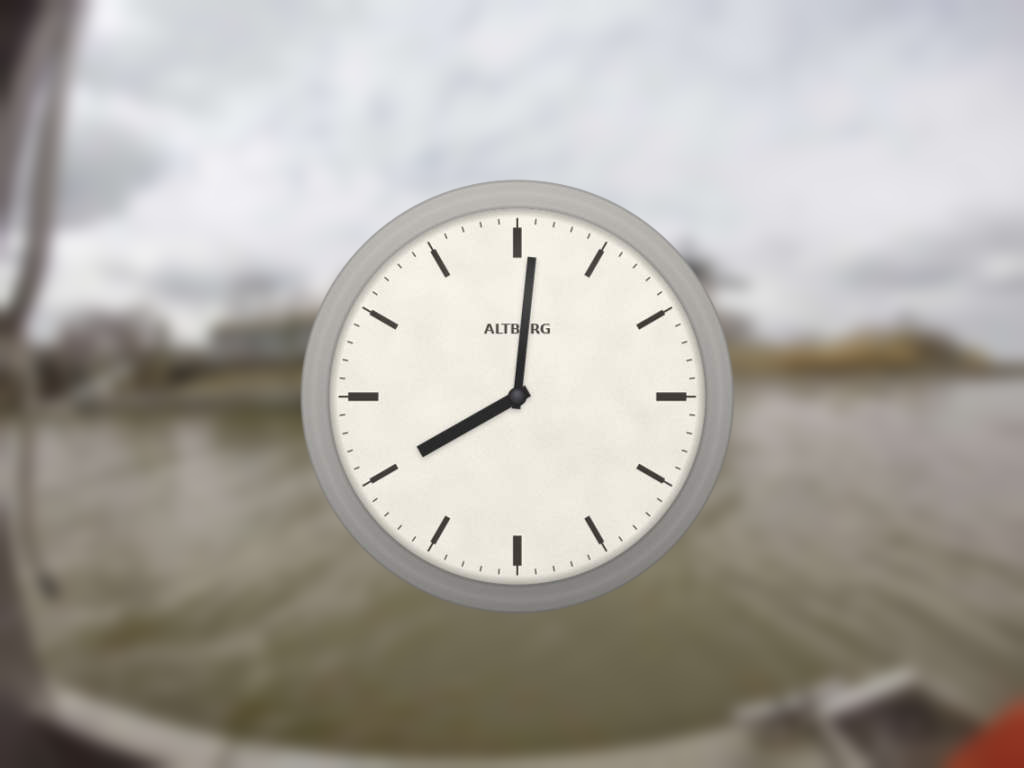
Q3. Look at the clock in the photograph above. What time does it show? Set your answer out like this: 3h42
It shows 8h01
